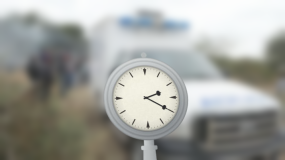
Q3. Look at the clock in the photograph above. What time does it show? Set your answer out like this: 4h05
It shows 2h20
